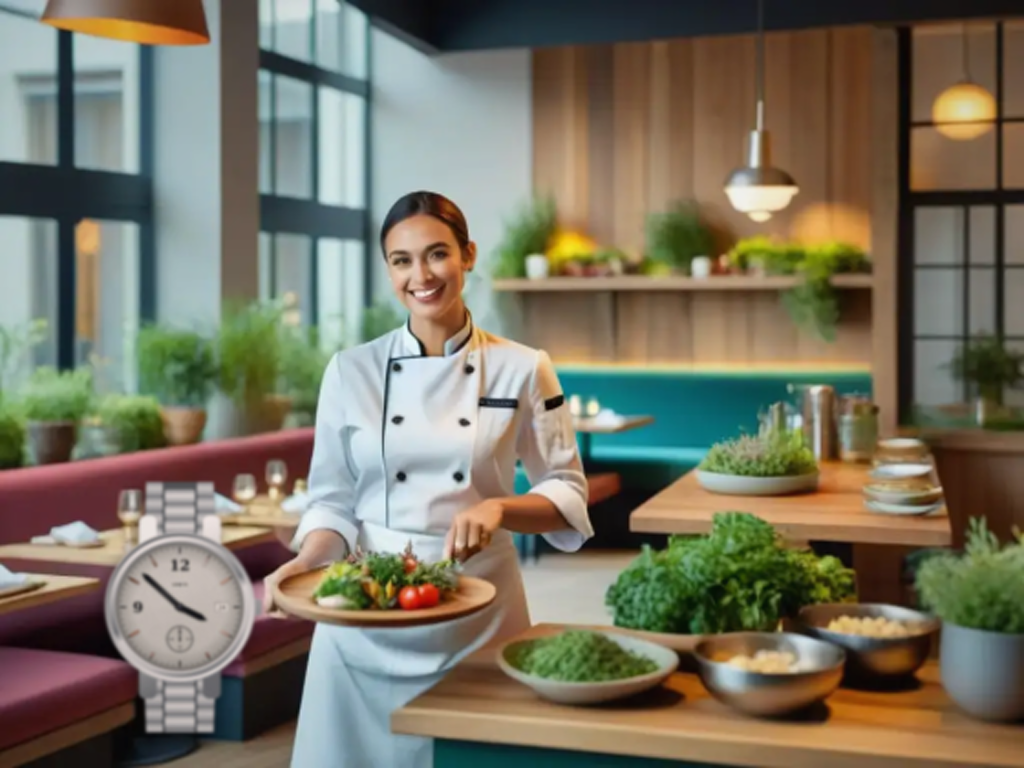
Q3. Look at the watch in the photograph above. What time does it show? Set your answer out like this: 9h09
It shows 3h52
